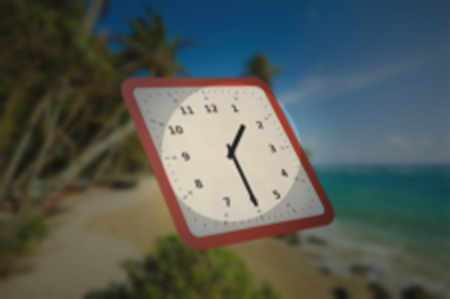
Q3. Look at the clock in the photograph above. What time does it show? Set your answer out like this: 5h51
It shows 1h30
